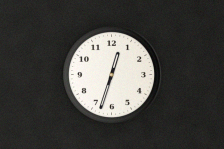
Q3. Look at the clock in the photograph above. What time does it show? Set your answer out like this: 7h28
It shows 12h33
